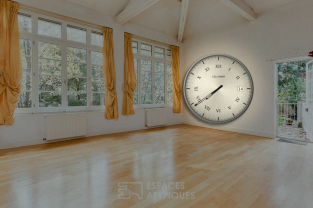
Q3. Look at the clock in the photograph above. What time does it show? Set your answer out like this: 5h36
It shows 7h39
